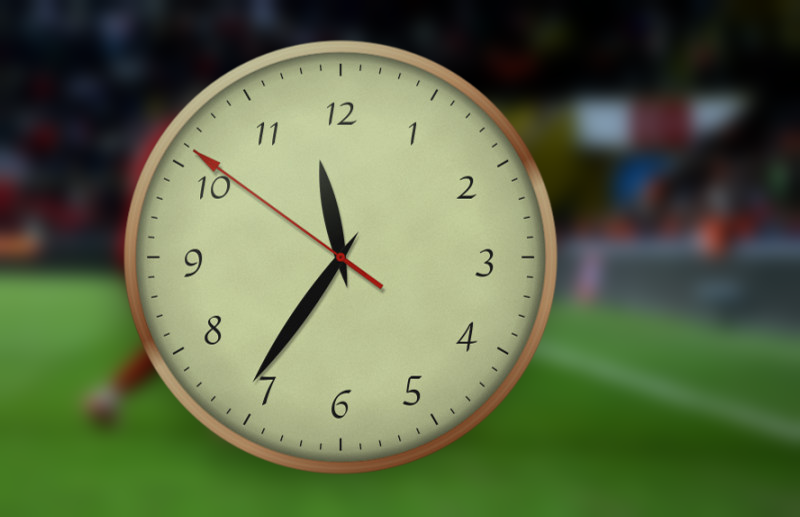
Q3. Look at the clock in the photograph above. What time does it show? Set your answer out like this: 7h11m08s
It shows 11h35m51s
